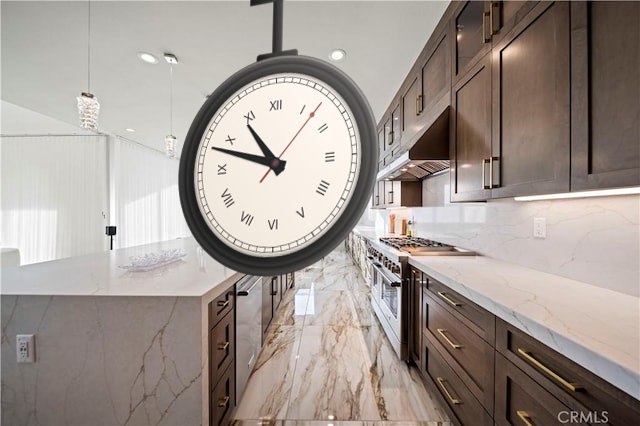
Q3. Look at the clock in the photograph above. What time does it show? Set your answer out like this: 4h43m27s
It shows 10h48m07s
